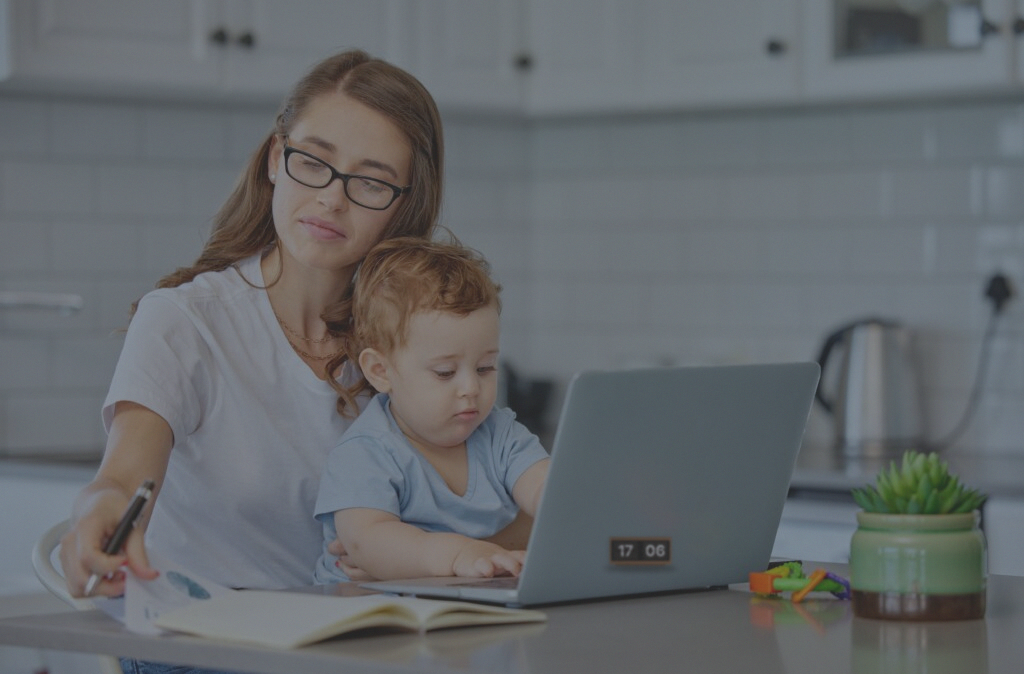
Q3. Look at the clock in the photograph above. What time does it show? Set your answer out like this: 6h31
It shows 17h06
